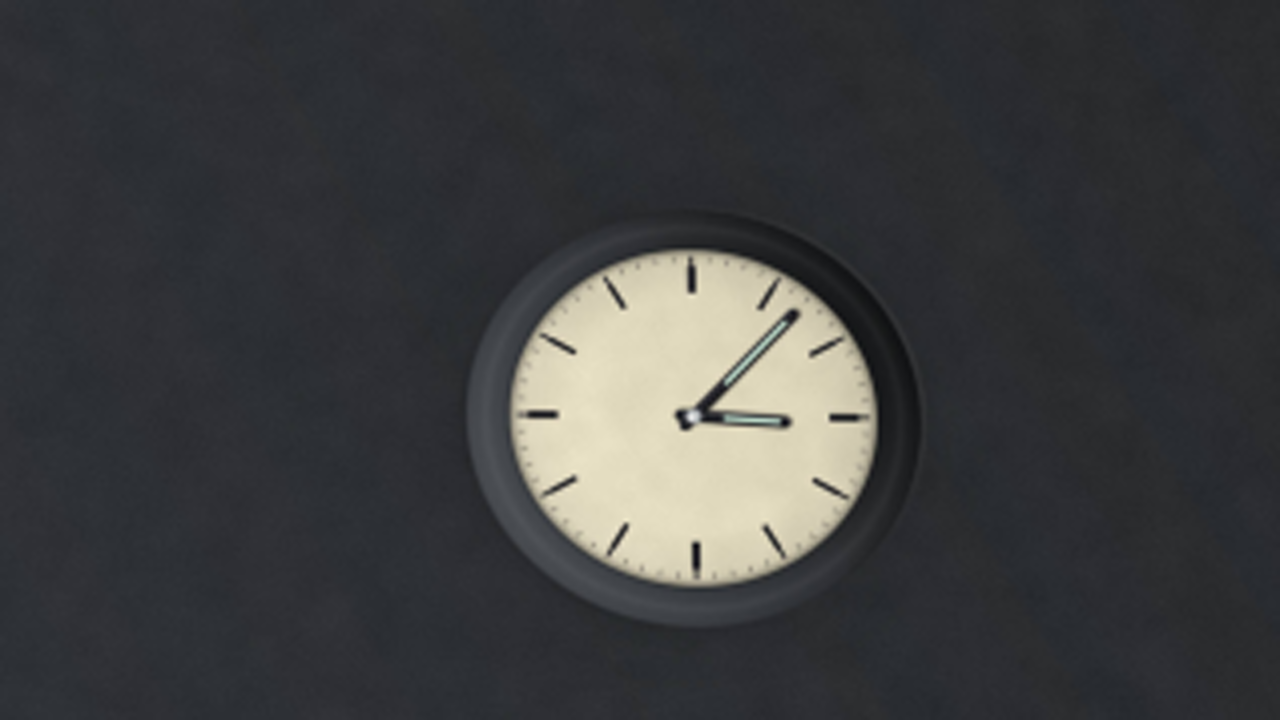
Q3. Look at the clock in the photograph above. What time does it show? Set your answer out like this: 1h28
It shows 3h07
